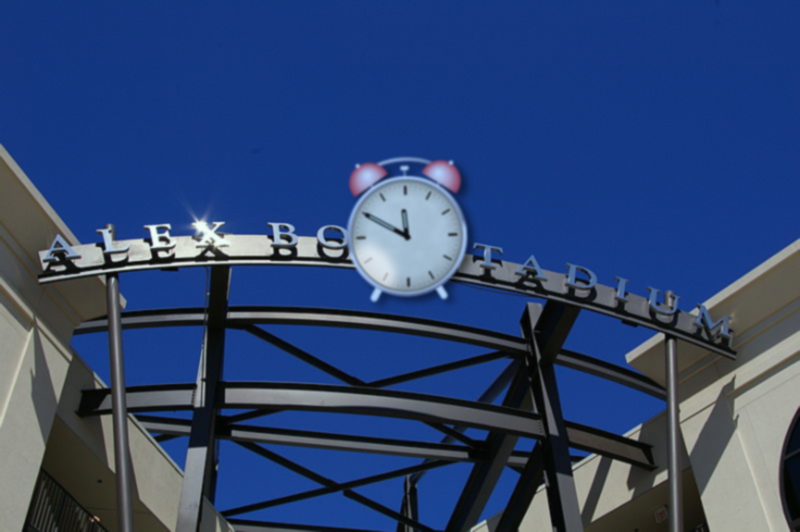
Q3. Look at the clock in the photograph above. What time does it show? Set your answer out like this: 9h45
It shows 11h50
